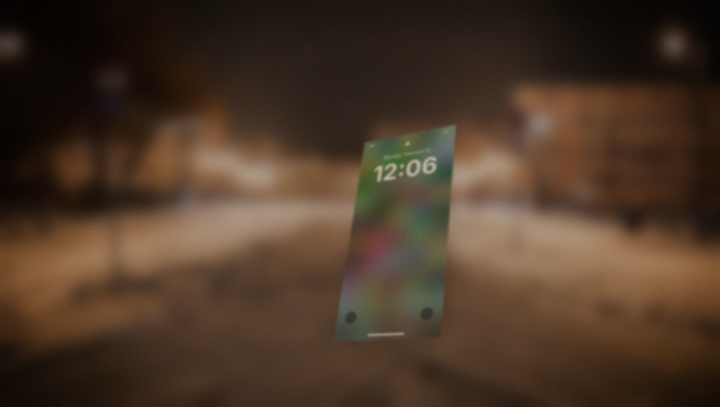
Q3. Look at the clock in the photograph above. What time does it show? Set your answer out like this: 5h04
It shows 12h06
